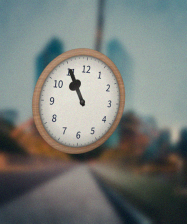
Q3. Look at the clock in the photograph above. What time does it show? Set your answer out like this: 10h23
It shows 10h55
